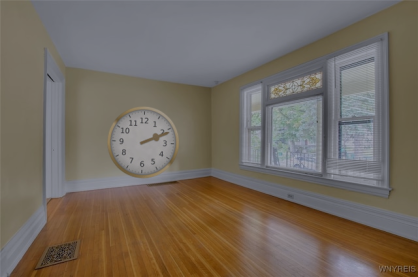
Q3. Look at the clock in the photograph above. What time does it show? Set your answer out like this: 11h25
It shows 2h11
